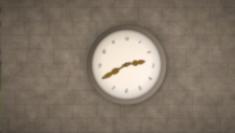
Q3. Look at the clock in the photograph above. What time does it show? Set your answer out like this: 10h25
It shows 2h40
